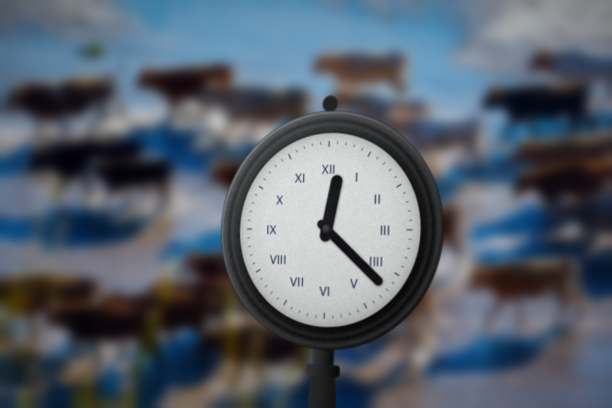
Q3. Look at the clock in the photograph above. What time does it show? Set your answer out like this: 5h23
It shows 12h22
